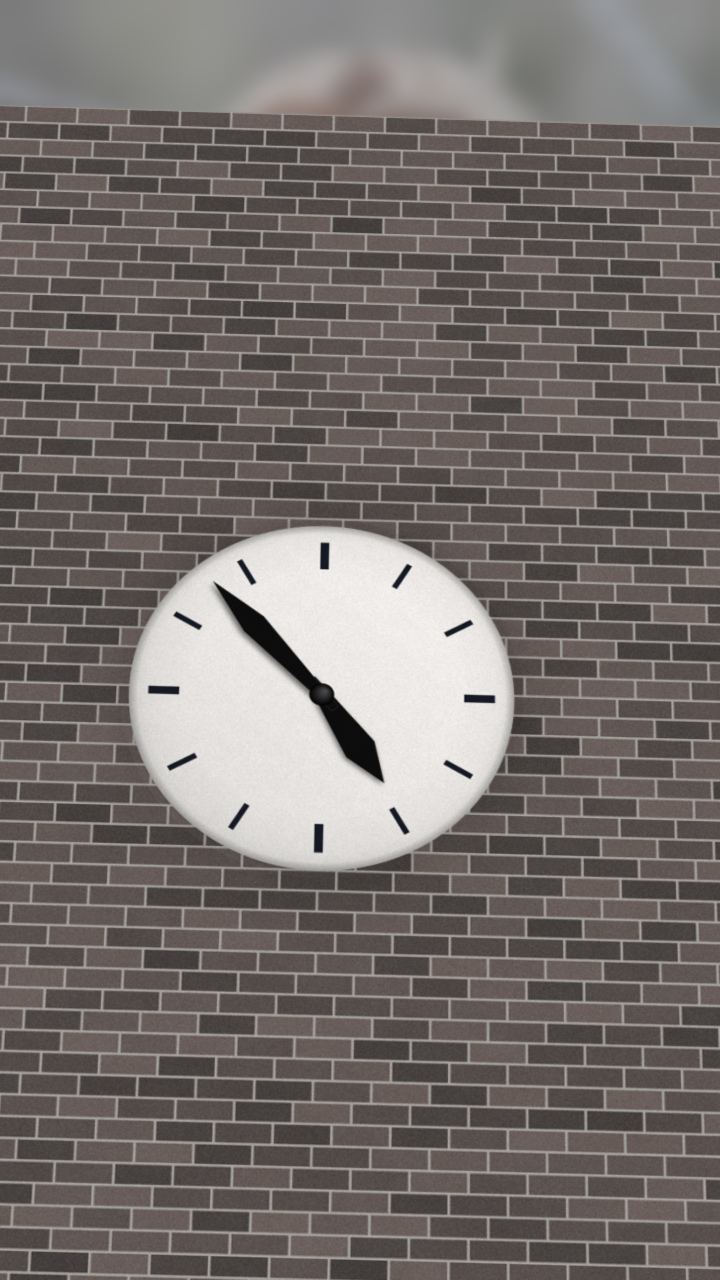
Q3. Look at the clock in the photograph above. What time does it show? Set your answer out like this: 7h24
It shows 4h53
